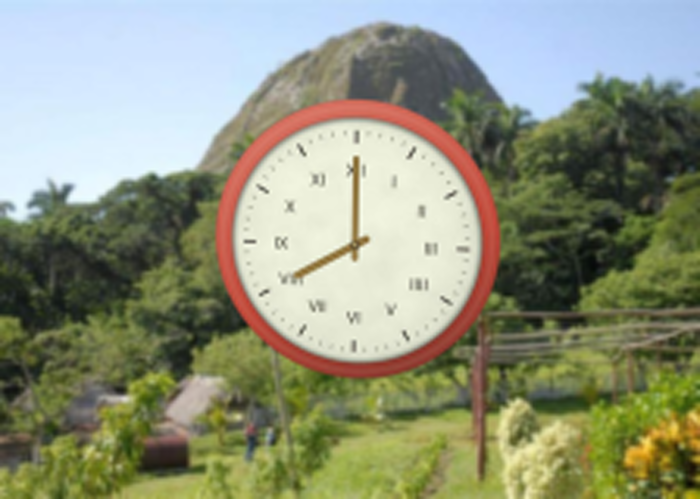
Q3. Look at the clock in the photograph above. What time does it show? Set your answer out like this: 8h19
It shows 8h00
